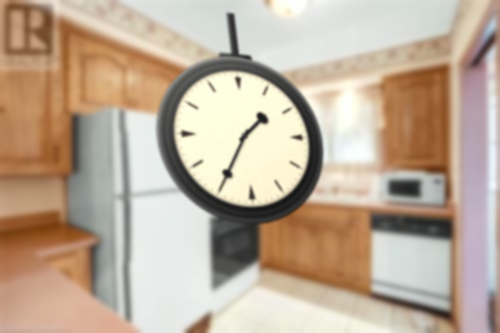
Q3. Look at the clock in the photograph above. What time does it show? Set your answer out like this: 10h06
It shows 1h35
